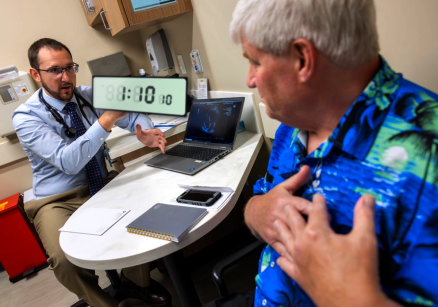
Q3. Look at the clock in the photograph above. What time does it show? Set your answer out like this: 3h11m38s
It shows 1h10m10s
